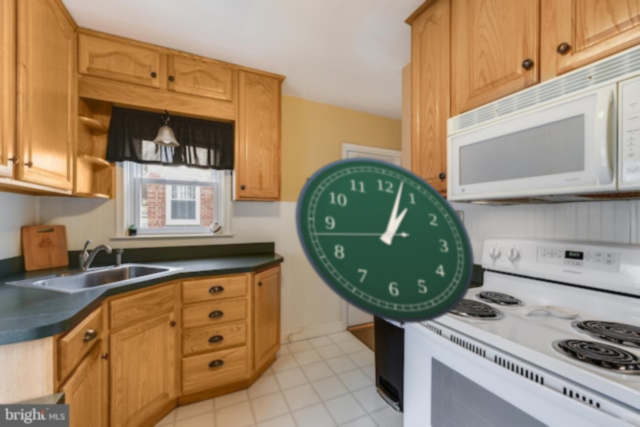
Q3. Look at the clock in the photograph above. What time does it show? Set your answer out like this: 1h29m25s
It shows 1h02m43s
